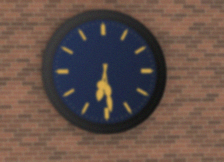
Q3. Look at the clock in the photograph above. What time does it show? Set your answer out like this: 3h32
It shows 6h29
